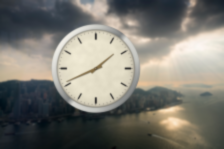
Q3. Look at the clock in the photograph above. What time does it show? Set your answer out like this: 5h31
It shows 1h41
